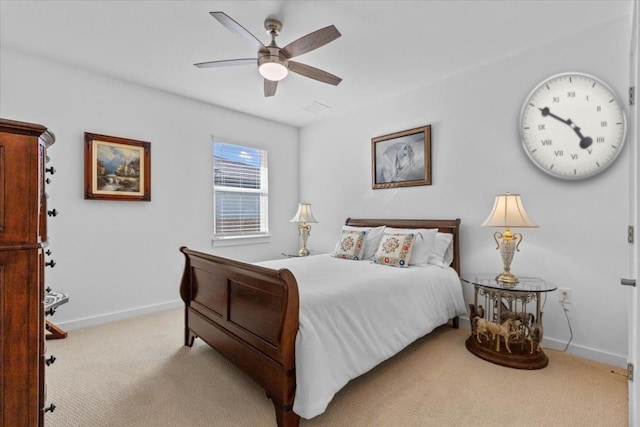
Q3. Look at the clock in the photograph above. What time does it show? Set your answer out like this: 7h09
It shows 4h50
